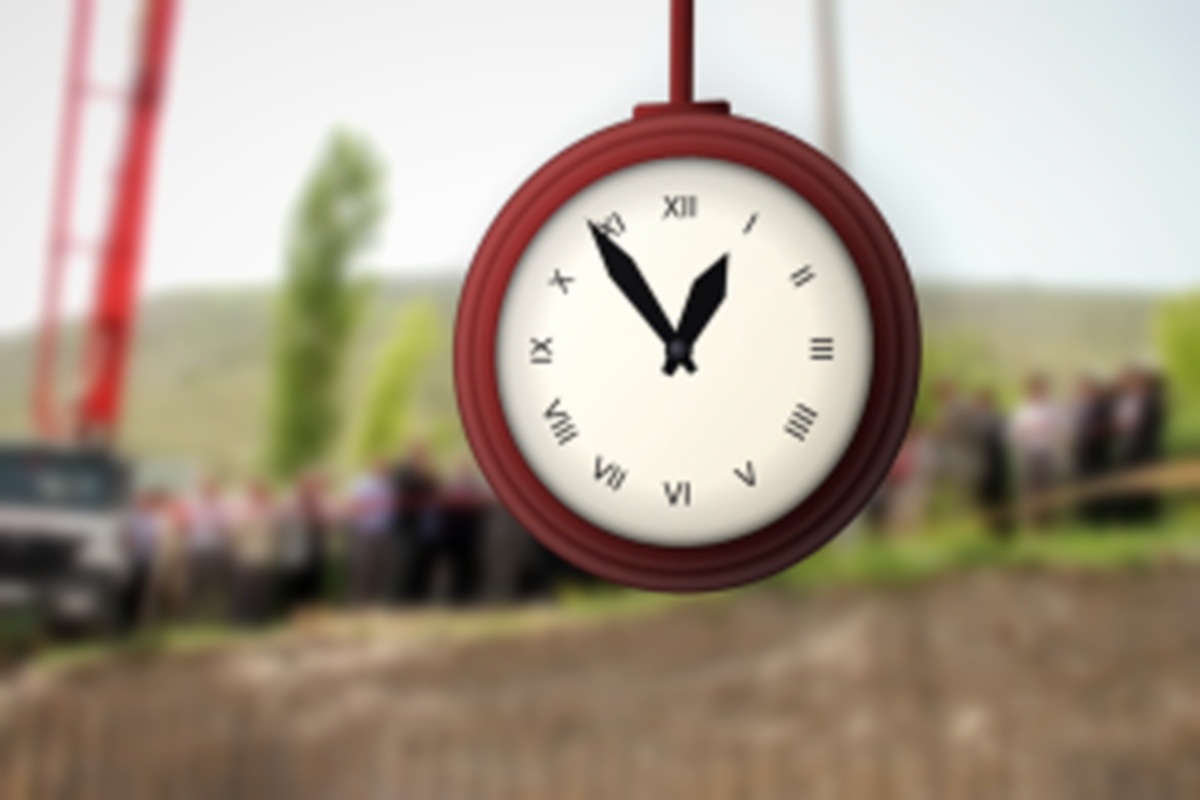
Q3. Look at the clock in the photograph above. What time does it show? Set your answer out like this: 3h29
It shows 12h54
